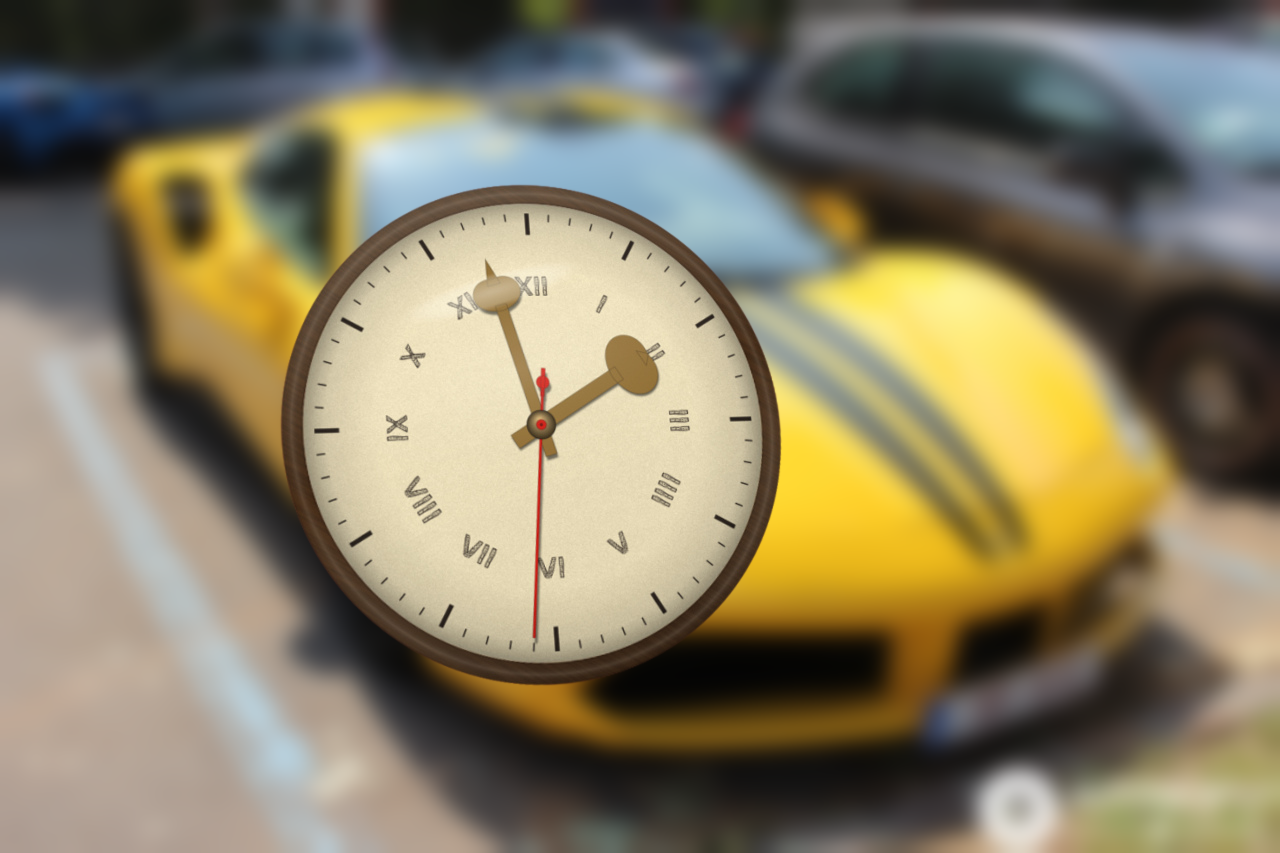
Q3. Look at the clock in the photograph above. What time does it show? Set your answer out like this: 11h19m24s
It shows 1h57m31s
